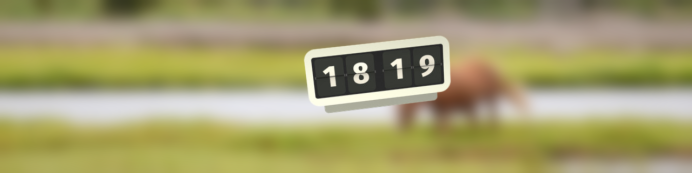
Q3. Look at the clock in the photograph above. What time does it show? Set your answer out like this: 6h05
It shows 18h19
